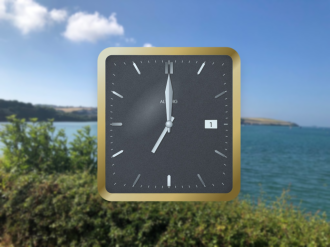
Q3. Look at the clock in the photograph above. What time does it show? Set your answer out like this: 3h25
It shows 7h00
